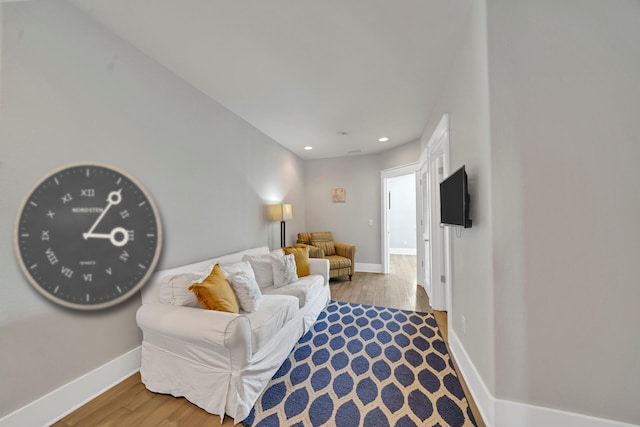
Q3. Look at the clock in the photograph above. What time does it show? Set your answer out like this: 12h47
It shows 3h06
